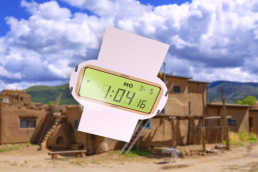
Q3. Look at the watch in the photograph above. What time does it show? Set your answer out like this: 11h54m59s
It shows 1h04m16s
